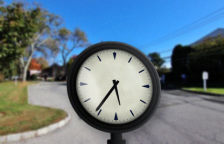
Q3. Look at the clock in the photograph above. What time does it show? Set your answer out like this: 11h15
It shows 5h36
